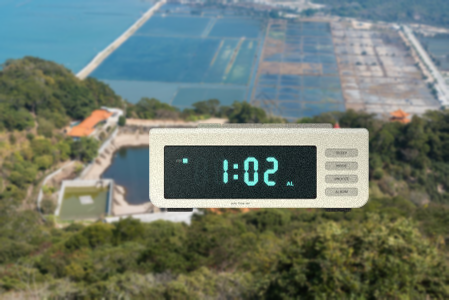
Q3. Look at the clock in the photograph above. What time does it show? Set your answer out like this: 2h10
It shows 1h02
